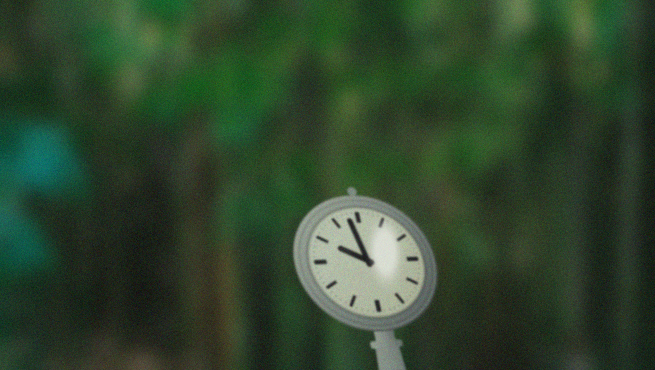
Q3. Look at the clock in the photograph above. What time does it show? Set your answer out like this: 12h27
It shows 9h58
